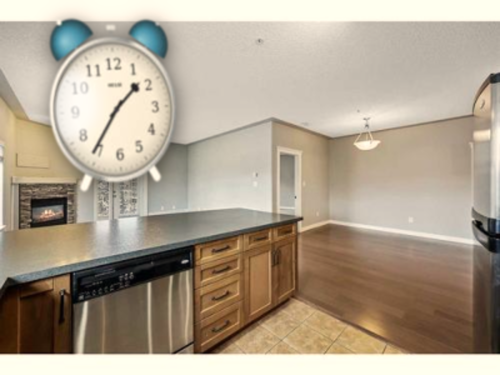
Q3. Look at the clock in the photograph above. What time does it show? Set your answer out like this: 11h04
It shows 1h36
